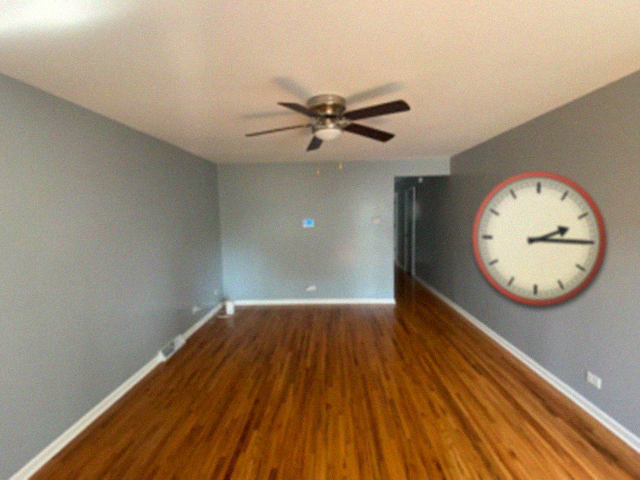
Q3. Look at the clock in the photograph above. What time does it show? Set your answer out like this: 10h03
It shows 2h15
